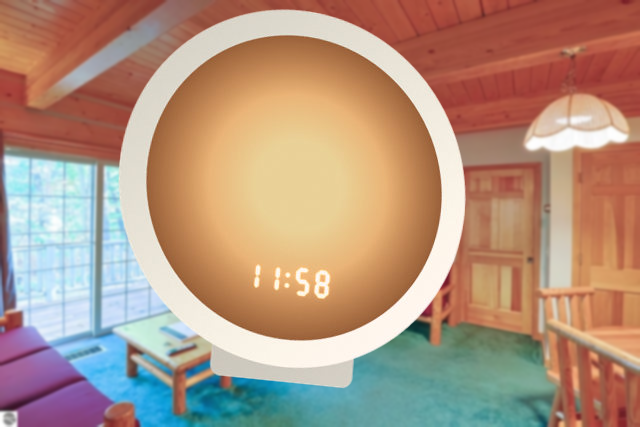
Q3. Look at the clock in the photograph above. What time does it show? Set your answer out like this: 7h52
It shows 11h58
